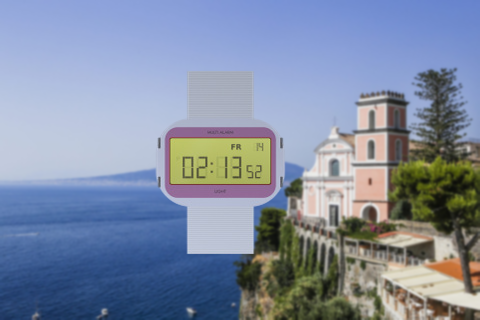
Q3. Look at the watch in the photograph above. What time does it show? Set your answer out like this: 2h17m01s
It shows 2h13m52s
